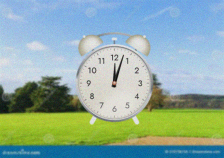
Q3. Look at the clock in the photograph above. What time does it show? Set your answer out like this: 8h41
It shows 12h03
